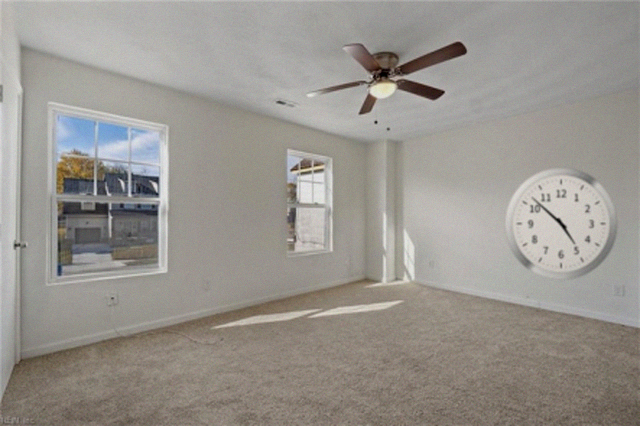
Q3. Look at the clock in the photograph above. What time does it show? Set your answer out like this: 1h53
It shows 4h52
